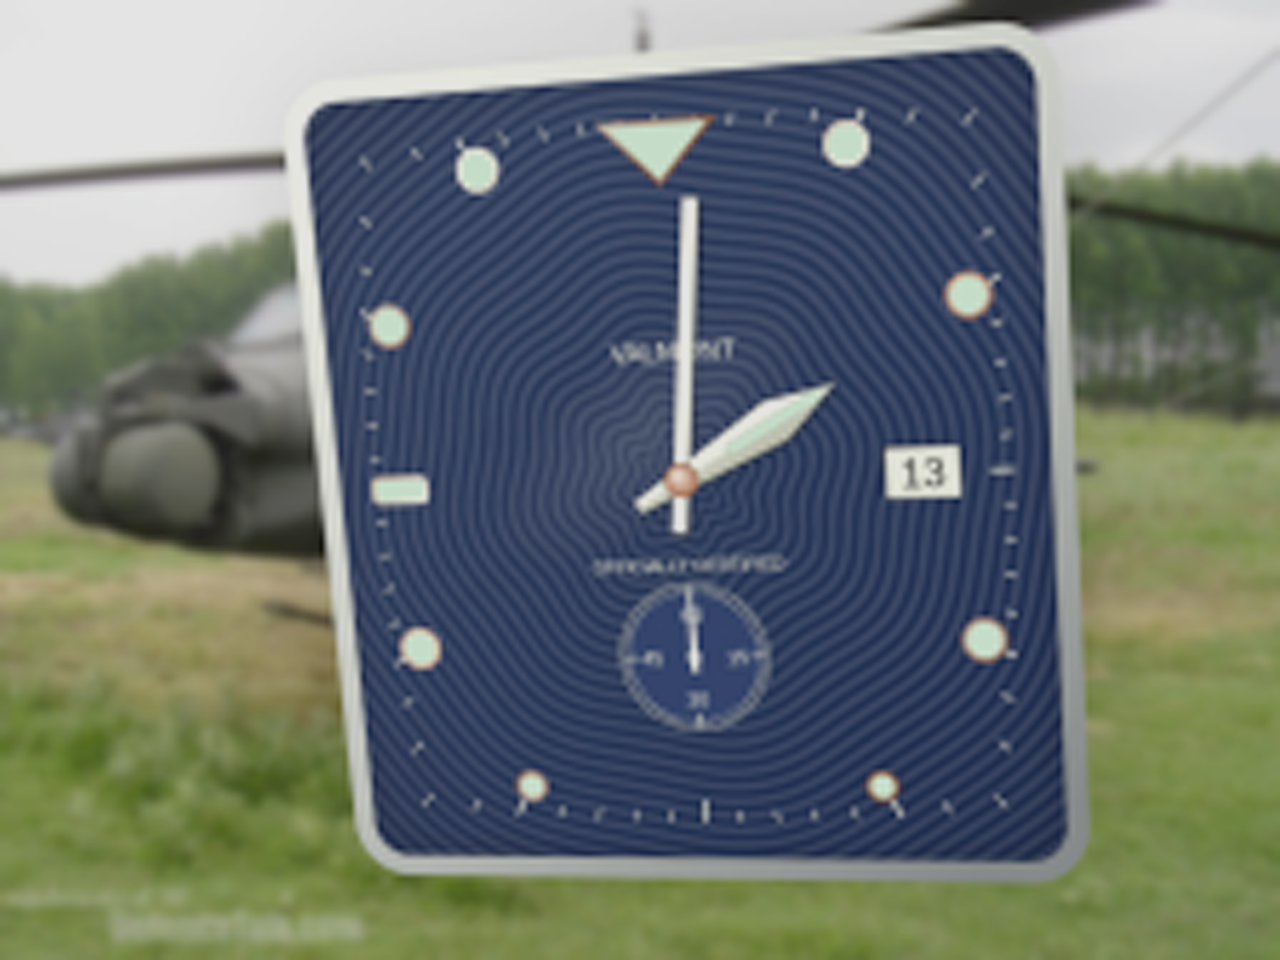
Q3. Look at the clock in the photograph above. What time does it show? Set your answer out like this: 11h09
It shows 2h01
